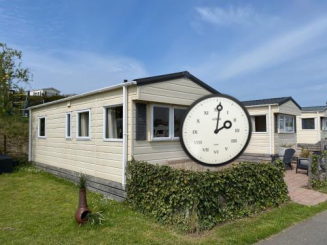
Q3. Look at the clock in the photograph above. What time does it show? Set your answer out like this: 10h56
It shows 2h01
